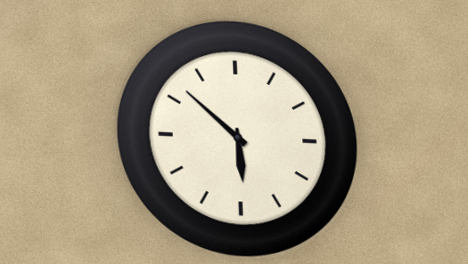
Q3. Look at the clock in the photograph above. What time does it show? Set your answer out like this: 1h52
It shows 5h52
